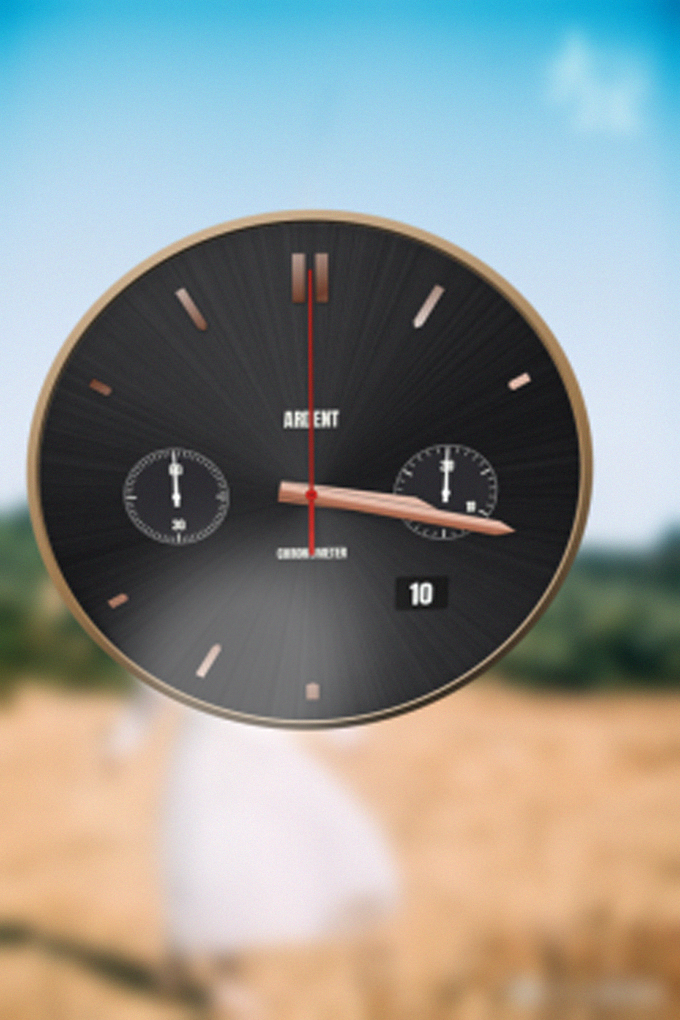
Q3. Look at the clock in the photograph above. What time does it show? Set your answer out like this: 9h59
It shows 3h17
